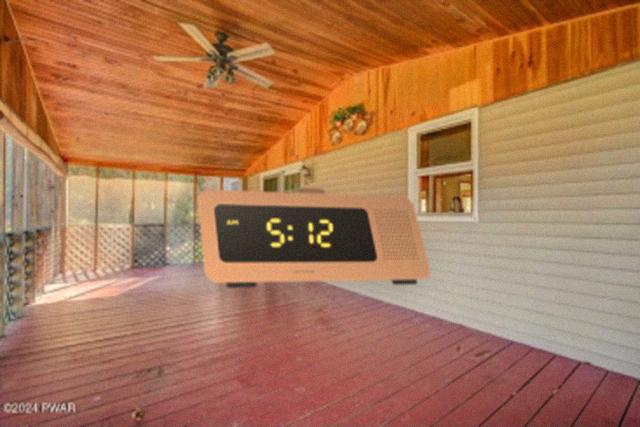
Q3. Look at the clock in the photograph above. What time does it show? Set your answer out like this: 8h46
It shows 5h12
